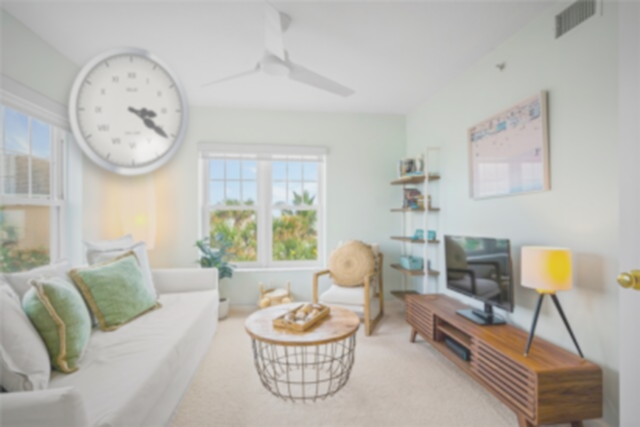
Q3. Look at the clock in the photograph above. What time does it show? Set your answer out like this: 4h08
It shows 3h21
